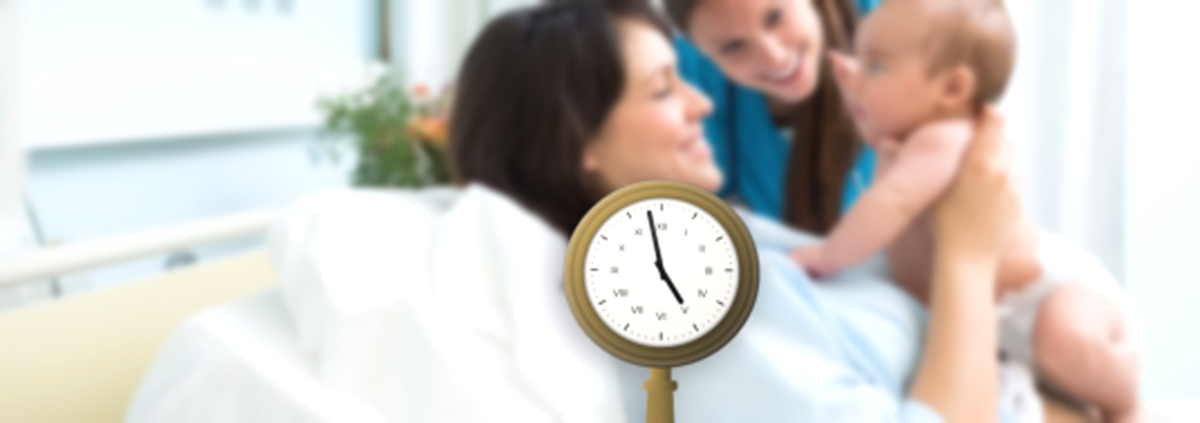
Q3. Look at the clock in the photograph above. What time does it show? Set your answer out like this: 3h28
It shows 4h58
